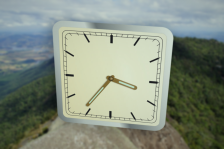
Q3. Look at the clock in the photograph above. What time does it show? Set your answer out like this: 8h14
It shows 3h36
